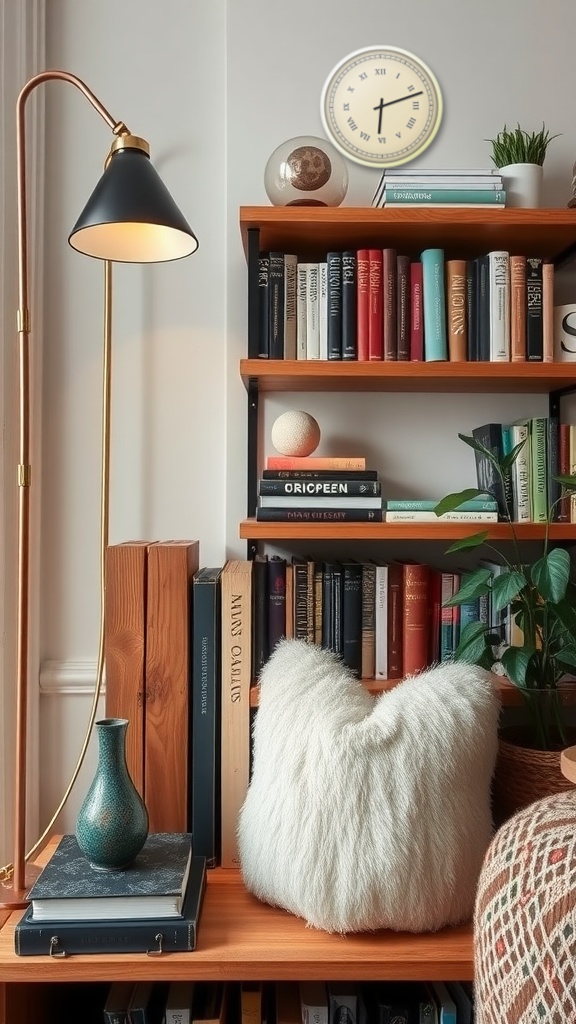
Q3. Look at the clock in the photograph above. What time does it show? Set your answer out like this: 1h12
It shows 6h12
